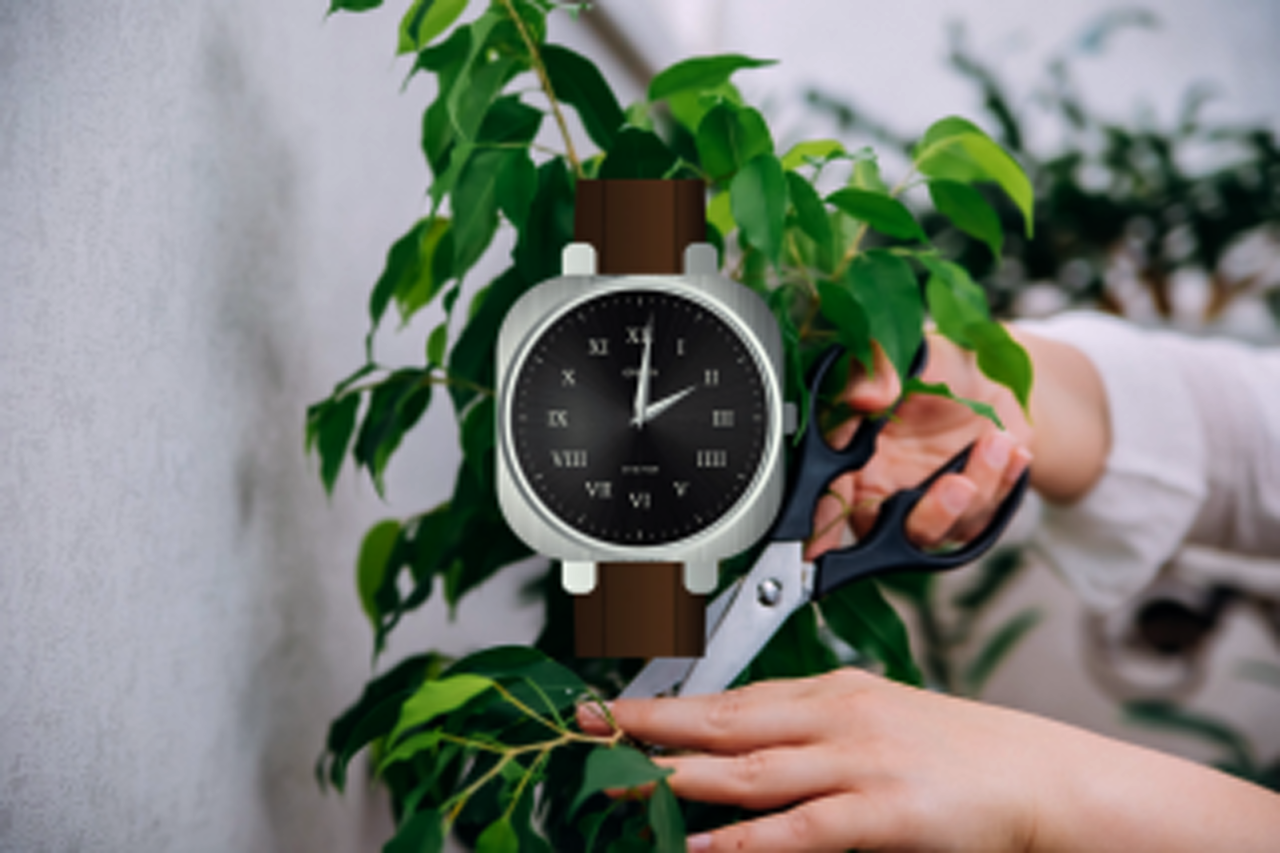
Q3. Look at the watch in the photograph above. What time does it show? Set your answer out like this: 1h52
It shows 2h01
